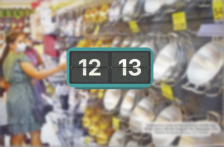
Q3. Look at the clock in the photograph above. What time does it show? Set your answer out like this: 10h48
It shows 12h13
